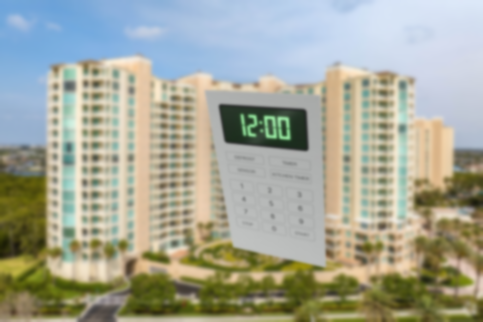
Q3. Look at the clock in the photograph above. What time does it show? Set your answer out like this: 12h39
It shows 12h00
